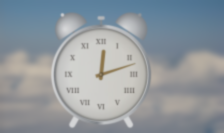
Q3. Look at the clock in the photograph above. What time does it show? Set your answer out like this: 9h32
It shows 12h12
